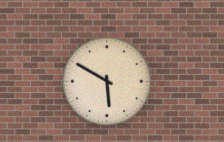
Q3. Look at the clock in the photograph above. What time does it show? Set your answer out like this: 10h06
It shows 5h50
